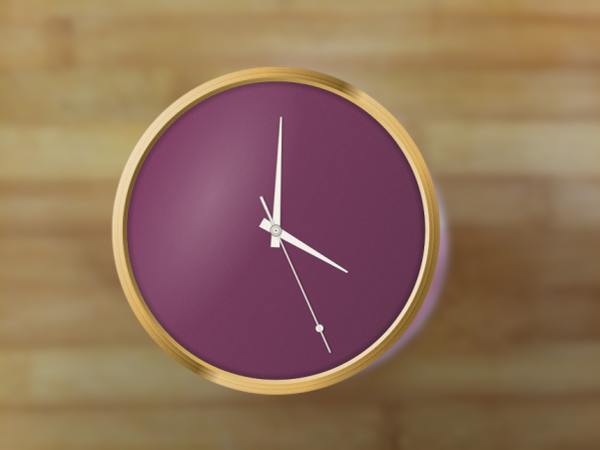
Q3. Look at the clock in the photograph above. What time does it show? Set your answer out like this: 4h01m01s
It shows 4h00m26s
